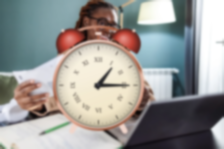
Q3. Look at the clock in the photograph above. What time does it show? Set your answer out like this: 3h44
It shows 1h15
